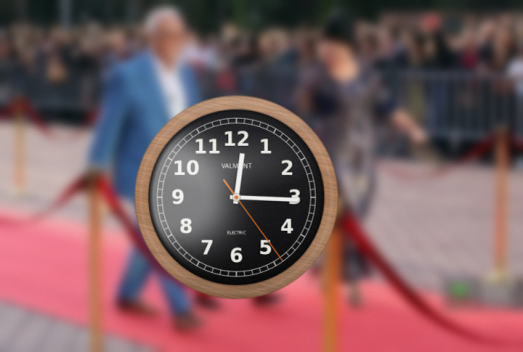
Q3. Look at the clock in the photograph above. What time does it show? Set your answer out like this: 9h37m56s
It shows 12h15m24s
